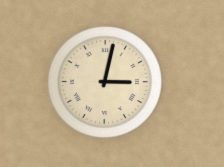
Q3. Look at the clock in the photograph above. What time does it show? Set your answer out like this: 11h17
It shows 3h02
